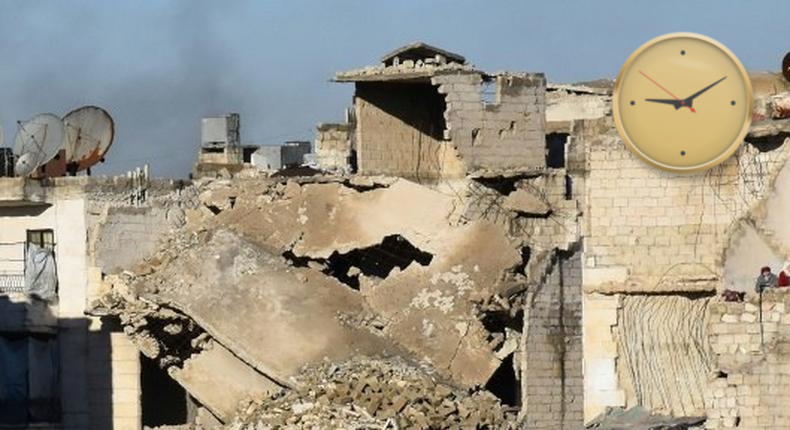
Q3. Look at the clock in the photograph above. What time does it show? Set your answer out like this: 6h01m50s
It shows 9h09m51s
